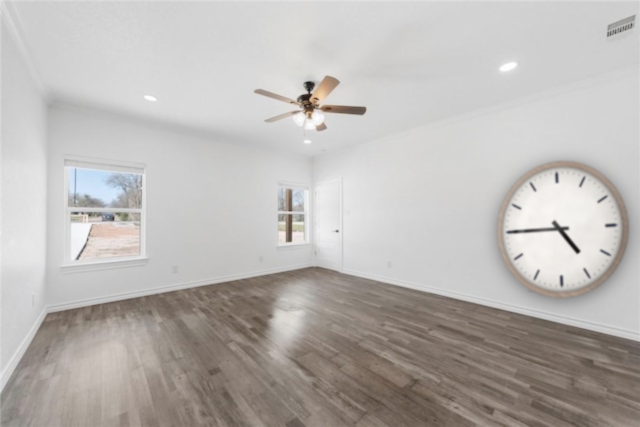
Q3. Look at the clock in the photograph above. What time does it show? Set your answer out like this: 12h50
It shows 4h45
